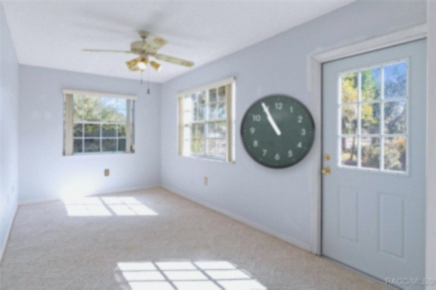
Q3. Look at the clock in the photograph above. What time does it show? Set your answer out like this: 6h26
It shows 10h55
